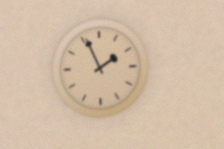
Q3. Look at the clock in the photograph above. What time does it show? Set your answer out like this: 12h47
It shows 1h56
